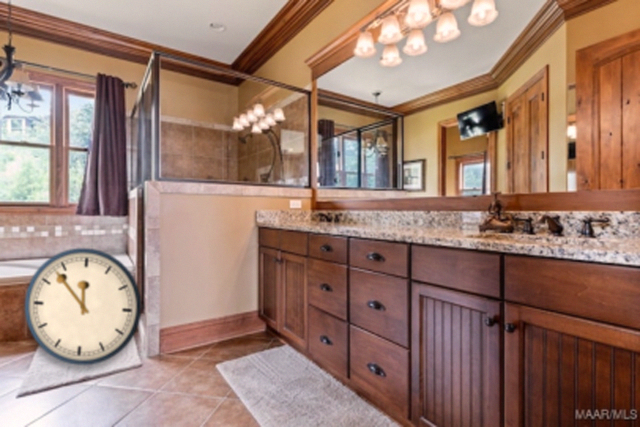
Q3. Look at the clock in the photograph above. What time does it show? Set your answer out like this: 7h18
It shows 11h53
